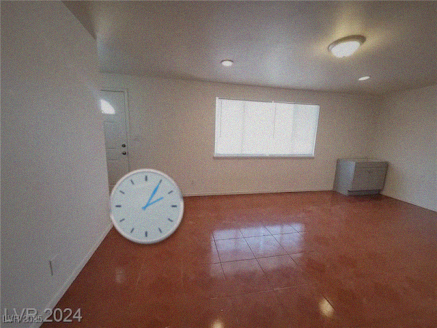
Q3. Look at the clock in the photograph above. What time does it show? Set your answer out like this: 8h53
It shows 2h05
